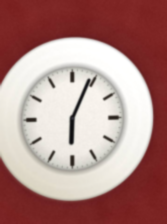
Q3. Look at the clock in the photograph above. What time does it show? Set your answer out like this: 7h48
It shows 6h04
